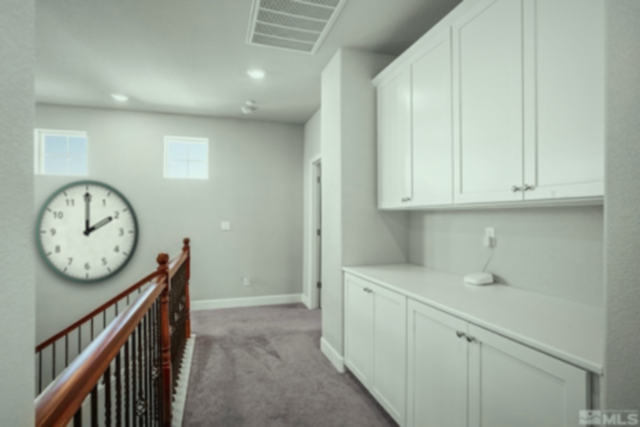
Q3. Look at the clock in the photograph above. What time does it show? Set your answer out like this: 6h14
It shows 2h00
